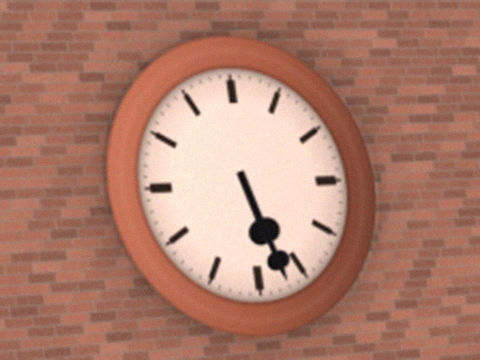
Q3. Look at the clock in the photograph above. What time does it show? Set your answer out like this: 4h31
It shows 5h27
